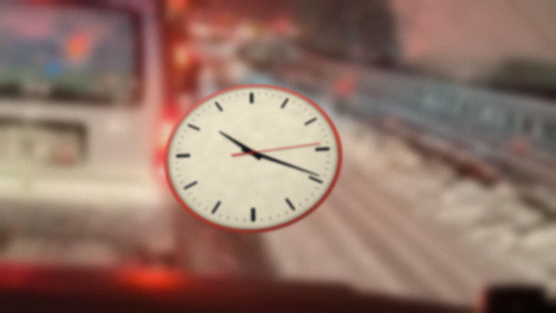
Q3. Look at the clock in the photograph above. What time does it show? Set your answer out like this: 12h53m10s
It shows 10h19m14s
